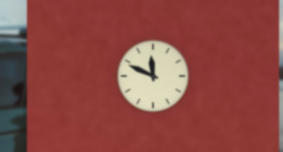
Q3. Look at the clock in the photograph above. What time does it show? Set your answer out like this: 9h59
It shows 11h49
